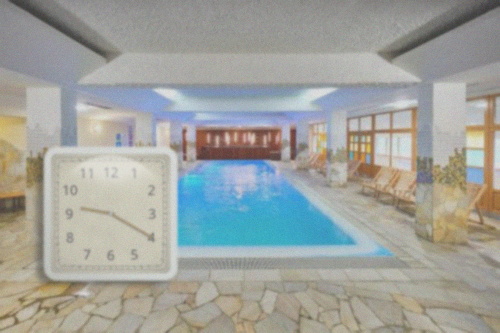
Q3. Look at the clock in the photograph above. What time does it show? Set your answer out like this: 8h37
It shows 9h20
